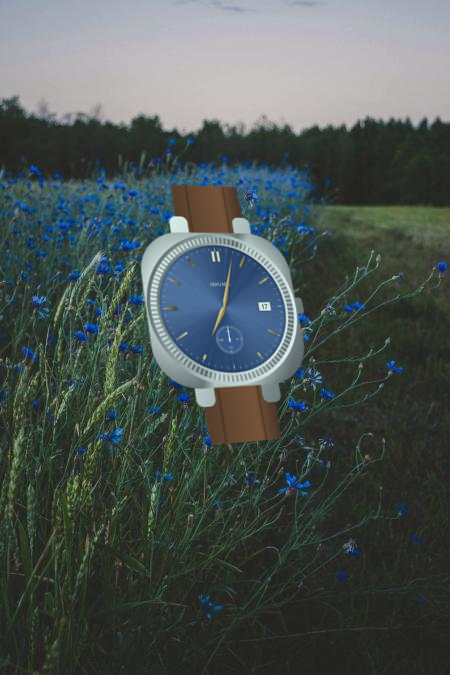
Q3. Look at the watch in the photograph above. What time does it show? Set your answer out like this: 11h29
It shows 7h03
